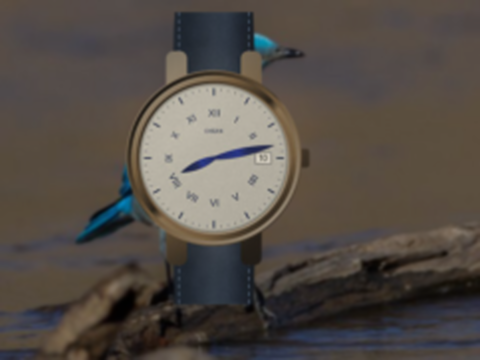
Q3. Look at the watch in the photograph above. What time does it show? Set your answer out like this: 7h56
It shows 8h13
